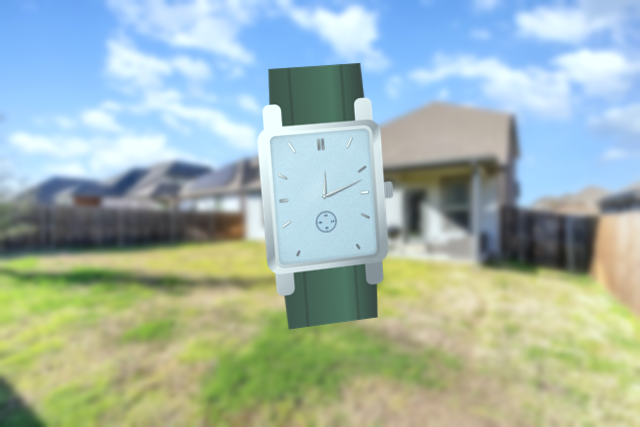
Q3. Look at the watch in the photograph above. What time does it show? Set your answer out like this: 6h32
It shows 12h12
